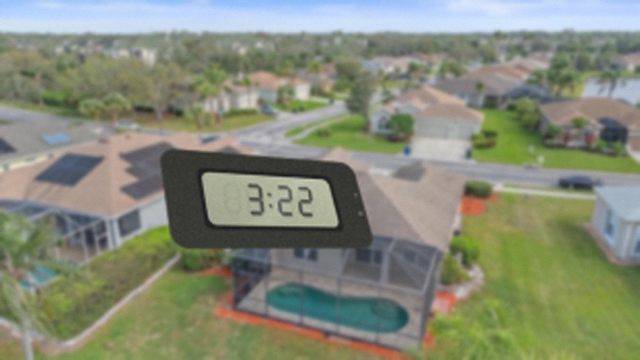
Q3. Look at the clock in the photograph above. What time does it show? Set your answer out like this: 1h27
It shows 3h22
